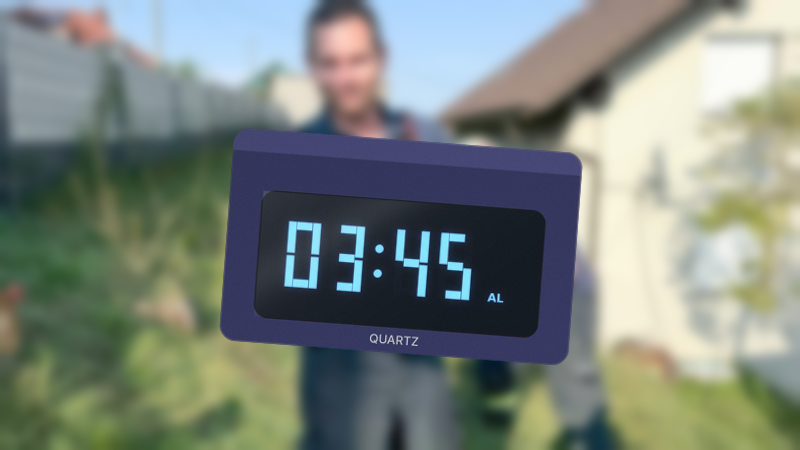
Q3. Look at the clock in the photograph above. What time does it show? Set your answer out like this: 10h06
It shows 3h45
